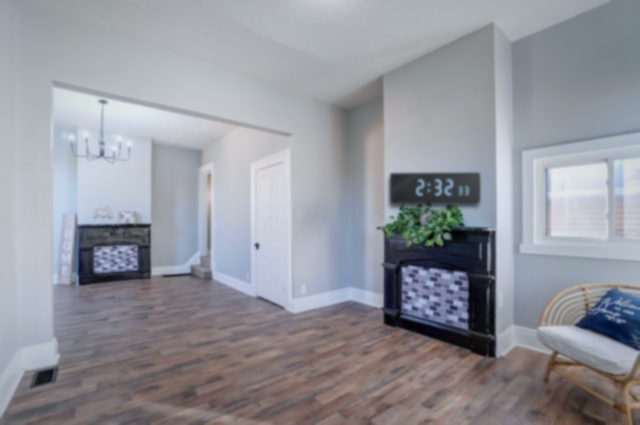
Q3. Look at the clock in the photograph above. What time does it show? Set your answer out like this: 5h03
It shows 2h32
